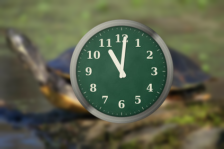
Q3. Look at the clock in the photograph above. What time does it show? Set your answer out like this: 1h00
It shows 11h01
